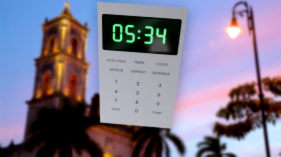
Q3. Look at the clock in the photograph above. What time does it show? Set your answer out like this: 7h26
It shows 5h34
